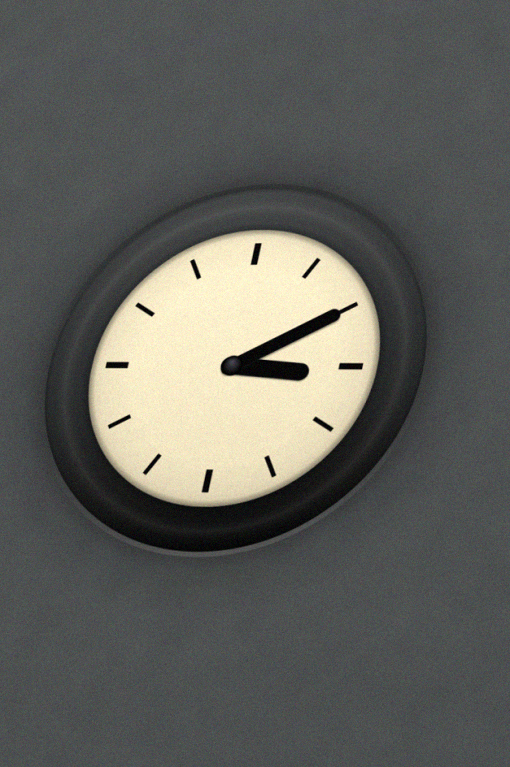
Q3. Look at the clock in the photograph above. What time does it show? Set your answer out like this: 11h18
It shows 3h10
